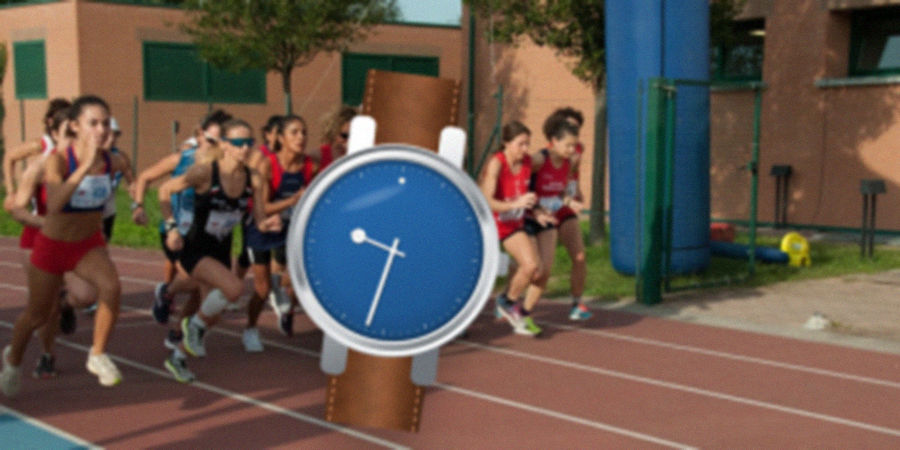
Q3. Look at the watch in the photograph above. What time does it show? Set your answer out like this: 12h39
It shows 9h32
